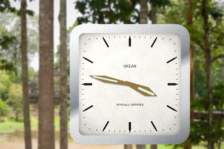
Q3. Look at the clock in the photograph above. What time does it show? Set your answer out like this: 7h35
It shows 3h47
